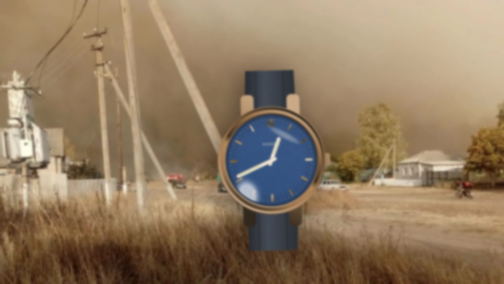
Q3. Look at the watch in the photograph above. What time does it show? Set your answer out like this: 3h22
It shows 12h41
